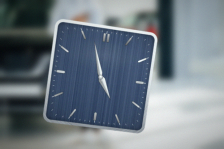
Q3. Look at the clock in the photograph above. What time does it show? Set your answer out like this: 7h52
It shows 4h57
